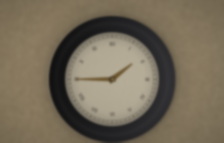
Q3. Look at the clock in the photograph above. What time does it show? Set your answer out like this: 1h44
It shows 1h45
